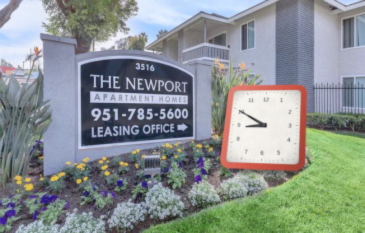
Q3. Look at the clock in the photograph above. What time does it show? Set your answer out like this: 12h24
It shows 8h50
